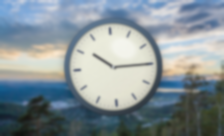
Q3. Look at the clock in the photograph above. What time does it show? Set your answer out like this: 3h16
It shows 10h15
